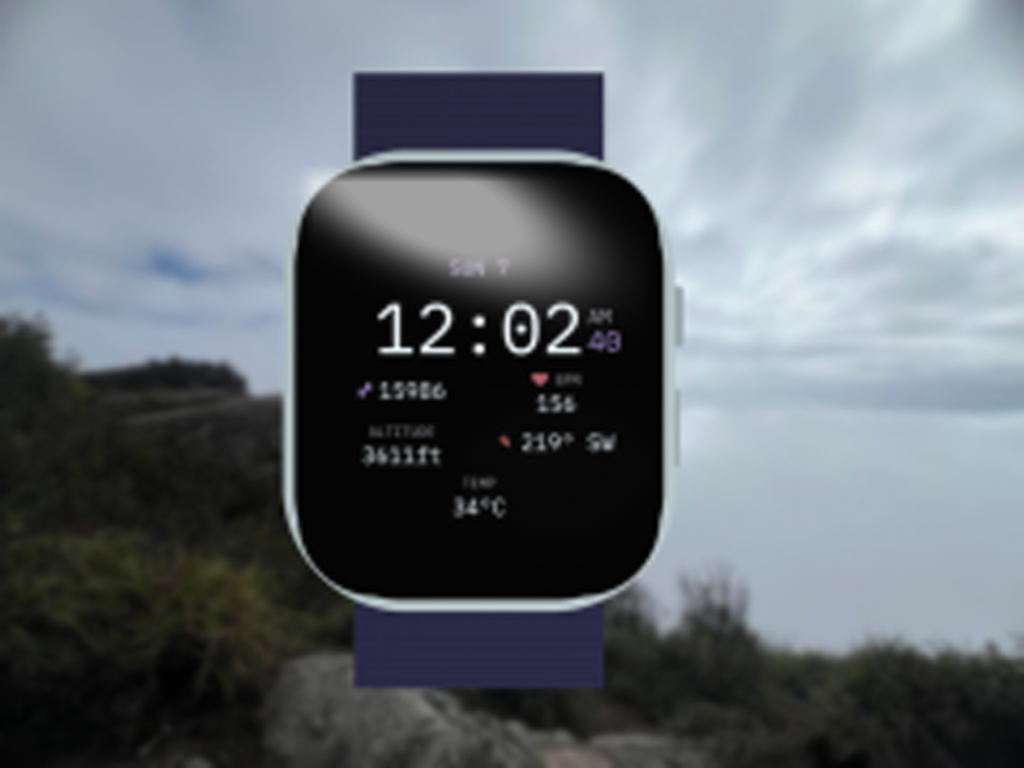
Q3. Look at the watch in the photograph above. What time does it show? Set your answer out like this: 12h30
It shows 12h02
